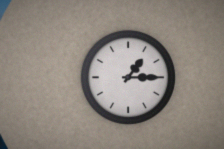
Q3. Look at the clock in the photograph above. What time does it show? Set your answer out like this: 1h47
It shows 1h15
